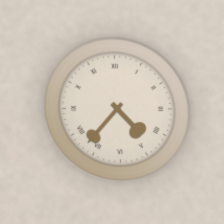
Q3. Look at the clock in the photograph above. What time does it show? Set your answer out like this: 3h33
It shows 4h37
